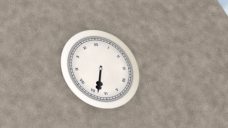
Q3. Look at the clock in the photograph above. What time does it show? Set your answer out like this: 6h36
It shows 6h33
